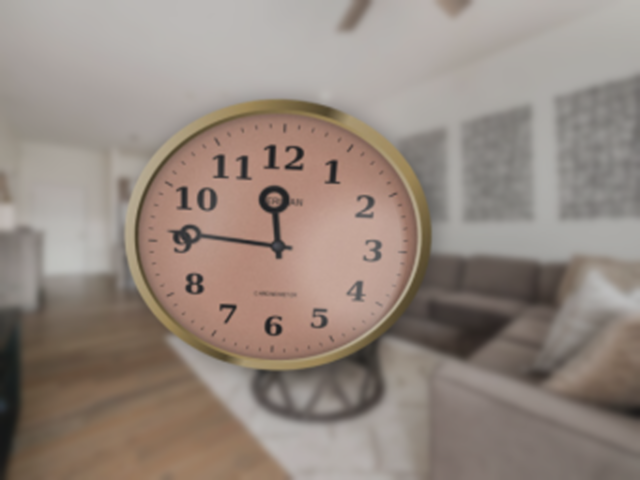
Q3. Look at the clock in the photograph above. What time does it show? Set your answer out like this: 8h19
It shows 11h46
